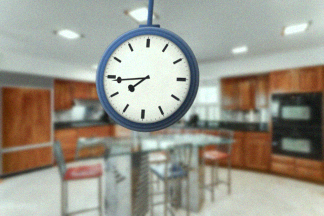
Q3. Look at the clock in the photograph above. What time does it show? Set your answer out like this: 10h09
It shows 7h44
